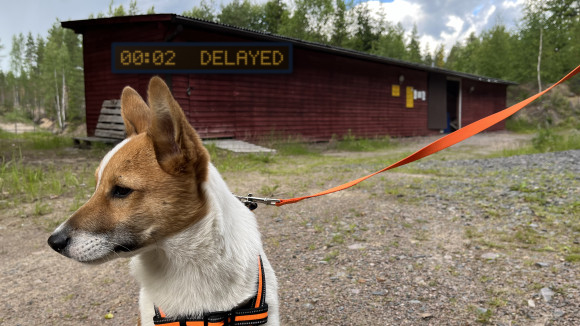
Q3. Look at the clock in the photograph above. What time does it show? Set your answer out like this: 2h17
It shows 0h02
